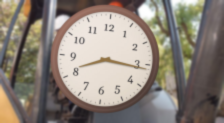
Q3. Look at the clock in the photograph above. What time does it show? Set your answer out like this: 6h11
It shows 8h16
